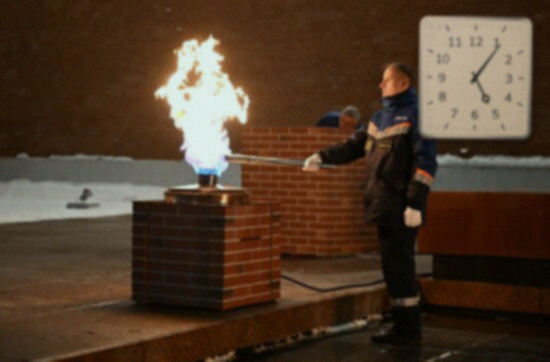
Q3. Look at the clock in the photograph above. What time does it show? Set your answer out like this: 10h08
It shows 5h06
